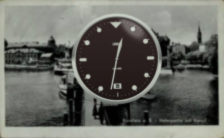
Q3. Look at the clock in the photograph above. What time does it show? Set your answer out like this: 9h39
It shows 12h32
